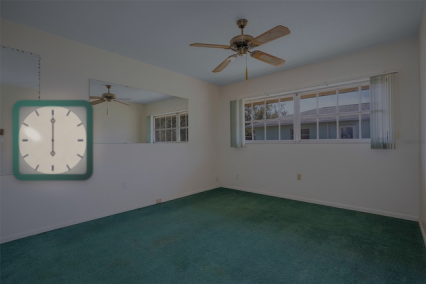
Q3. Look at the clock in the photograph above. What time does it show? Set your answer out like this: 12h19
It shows 6h00
